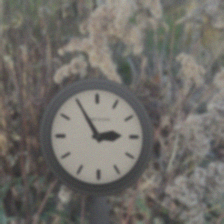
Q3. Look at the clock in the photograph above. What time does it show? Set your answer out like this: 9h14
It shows 2h55
